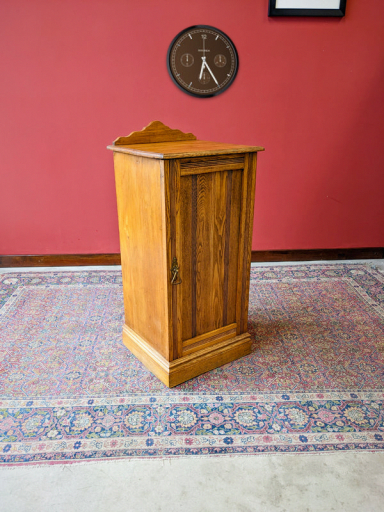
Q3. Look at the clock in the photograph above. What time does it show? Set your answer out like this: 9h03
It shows 6h25
